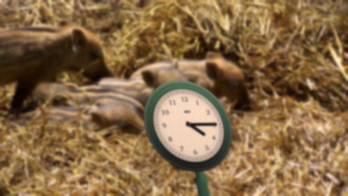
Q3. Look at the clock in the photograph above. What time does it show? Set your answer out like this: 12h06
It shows 4h15
